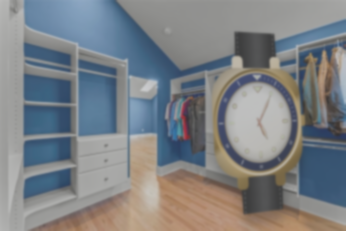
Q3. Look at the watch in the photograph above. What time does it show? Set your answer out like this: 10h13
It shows 5h05
